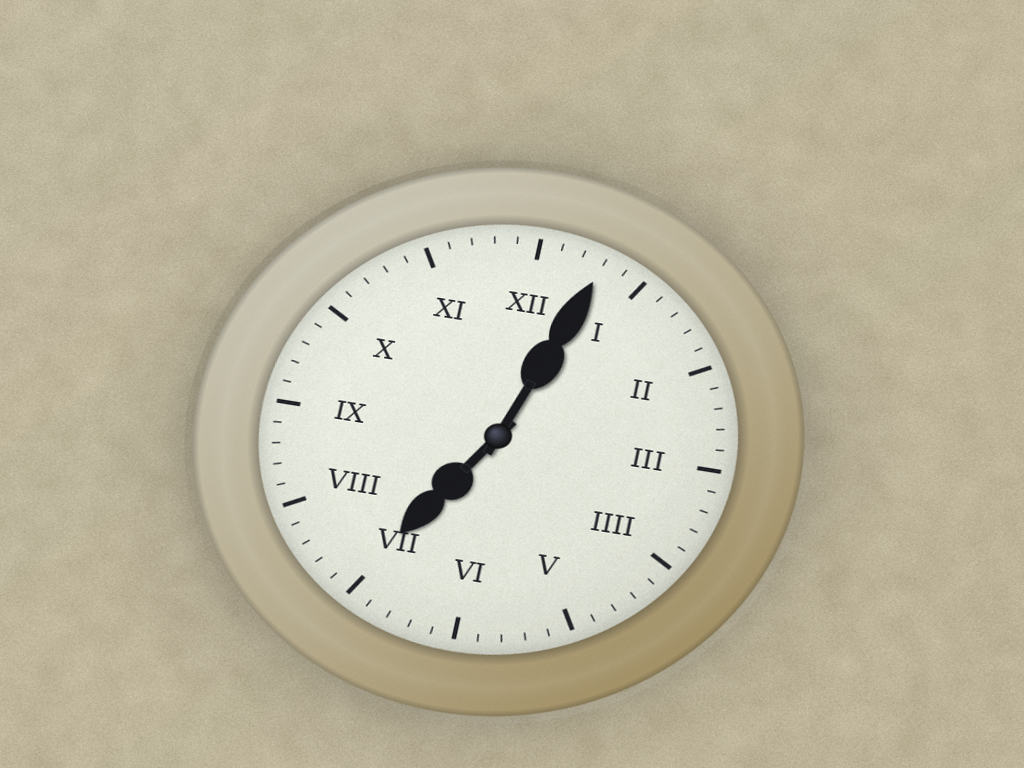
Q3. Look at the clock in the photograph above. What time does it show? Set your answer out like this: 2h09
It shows 7h03
